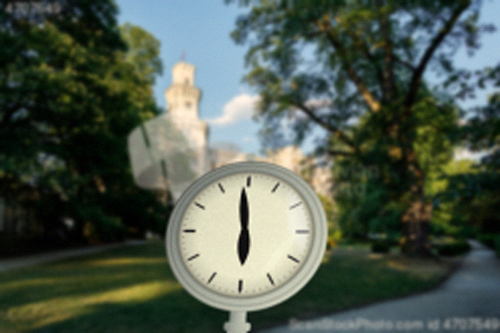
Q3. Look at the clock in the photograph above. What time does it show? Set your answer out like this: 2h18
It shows 5h59
